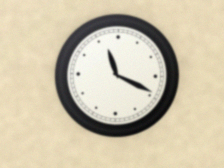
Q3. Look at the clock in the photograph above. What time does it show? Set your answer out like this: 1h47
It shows 11h19
